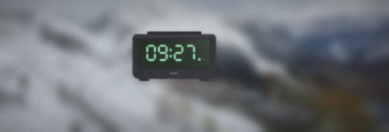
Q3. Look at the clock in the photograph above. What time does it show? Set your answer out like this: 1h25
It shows 9h27
